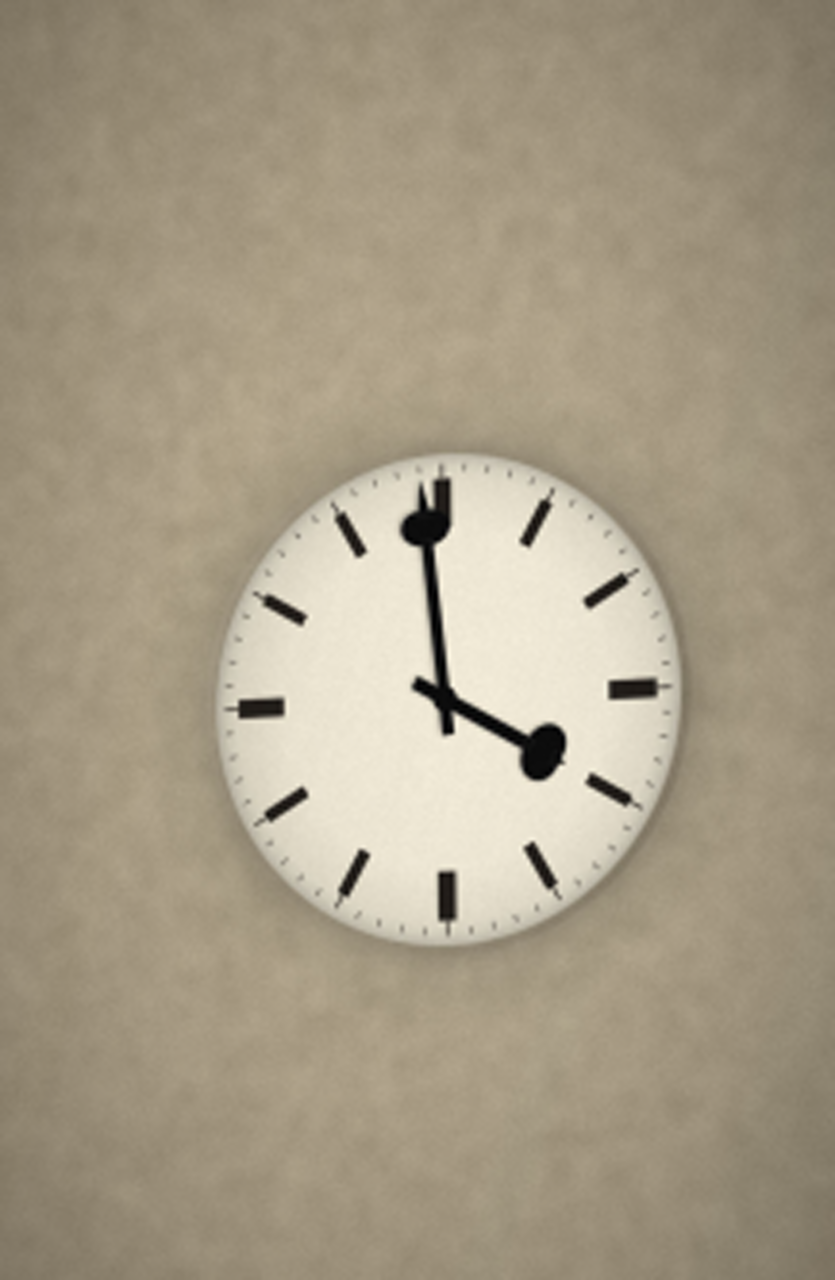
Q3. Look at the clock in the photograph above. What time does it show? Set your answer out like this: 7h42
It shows 3h59
